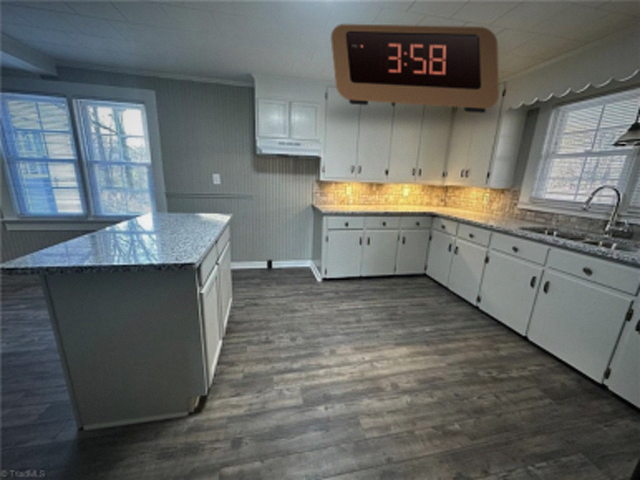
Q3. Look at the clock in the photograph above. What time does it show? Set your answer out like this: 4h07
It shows 3h58
